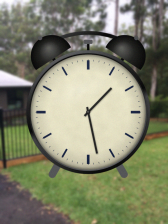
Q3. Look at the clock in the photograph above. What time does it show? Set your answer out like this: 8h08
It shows 1h28
